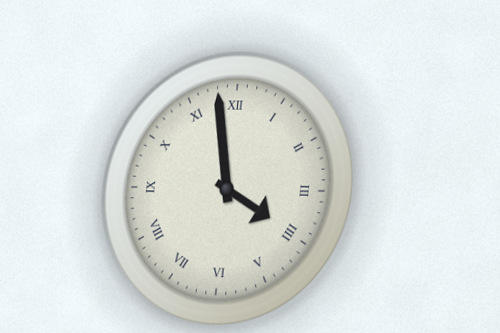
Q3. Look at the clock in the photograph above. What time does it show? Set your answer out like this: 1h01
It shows 3h58
